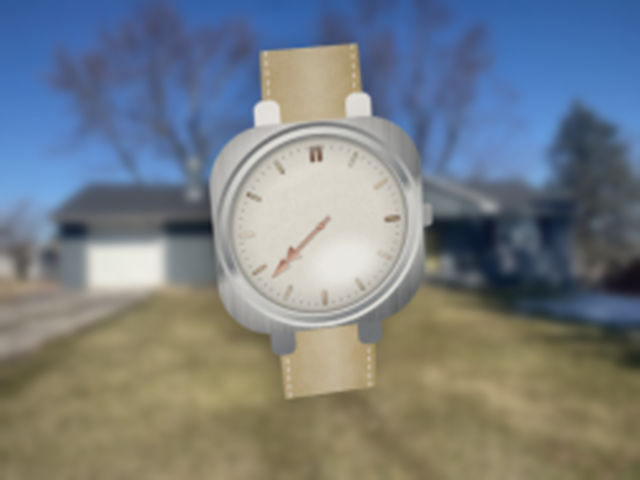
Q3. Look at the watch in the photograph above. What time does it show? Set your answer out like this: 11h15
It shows 7h38
